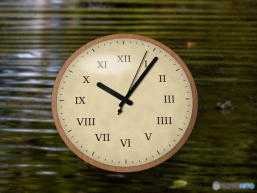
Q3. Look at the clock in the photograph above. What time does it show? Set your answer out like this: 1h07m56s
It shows 10h06m04s
